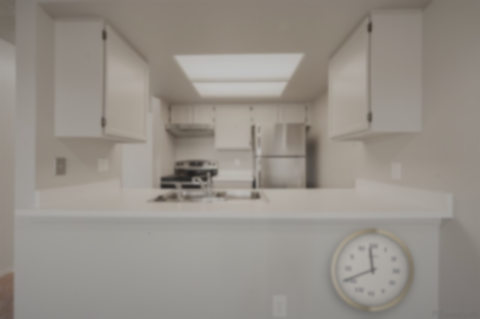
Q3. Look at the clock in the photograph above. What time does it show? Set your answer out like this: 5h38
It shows 11h41
